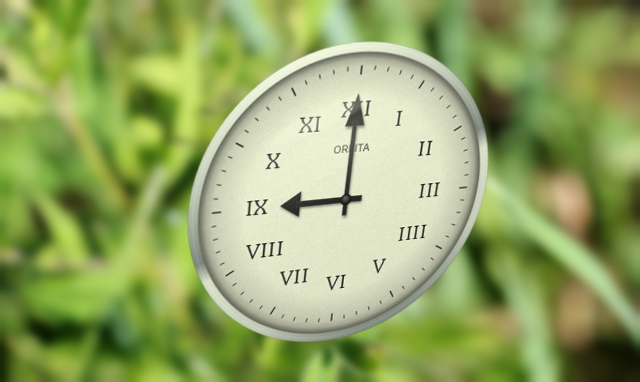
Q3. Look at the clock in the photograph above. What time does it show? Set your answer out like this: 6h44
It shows 9h00
